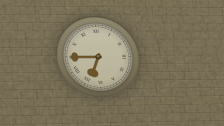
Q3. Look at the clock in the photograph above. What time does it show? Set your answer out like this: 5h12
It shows 6h45
